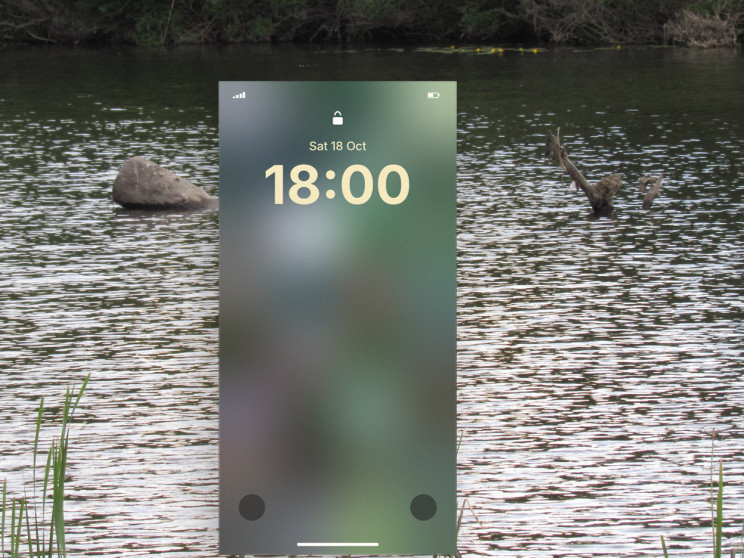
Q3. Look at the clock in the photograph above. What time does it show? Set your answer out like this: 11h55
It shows 18h00
